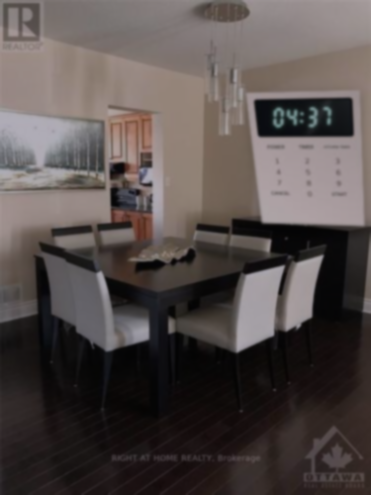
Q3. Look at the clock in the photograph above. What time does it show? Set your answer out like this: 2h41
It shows 4h37
